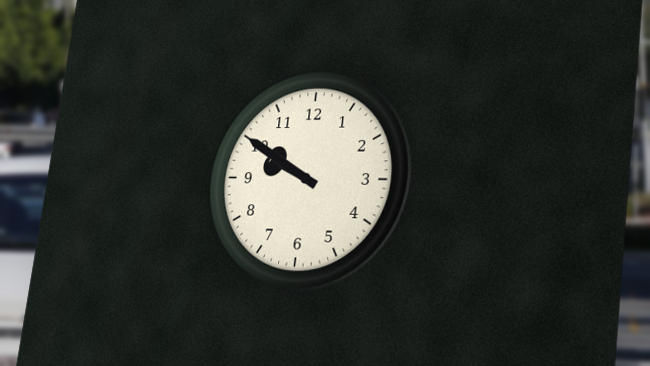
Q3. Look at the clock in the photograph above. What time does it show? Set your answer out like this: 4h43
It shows 9h50
